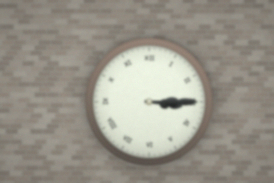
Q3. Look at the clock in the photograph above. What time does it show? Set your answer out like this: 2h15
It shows 3h15
